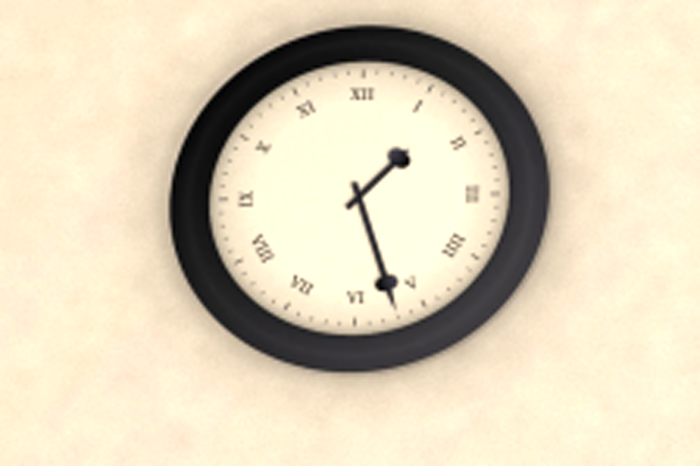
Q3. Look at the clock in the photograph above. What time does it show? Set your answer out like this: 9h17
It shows 1h27
